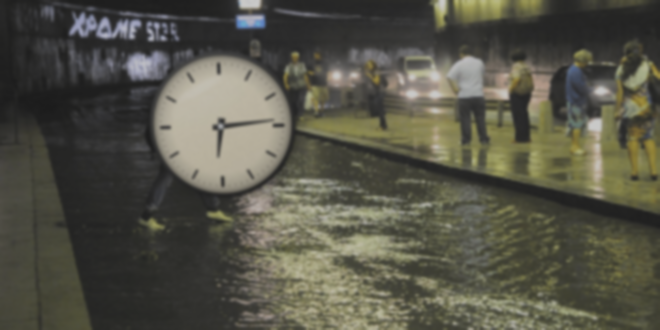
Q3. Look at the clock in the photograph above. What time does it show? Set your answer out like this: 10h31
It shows 6h14
